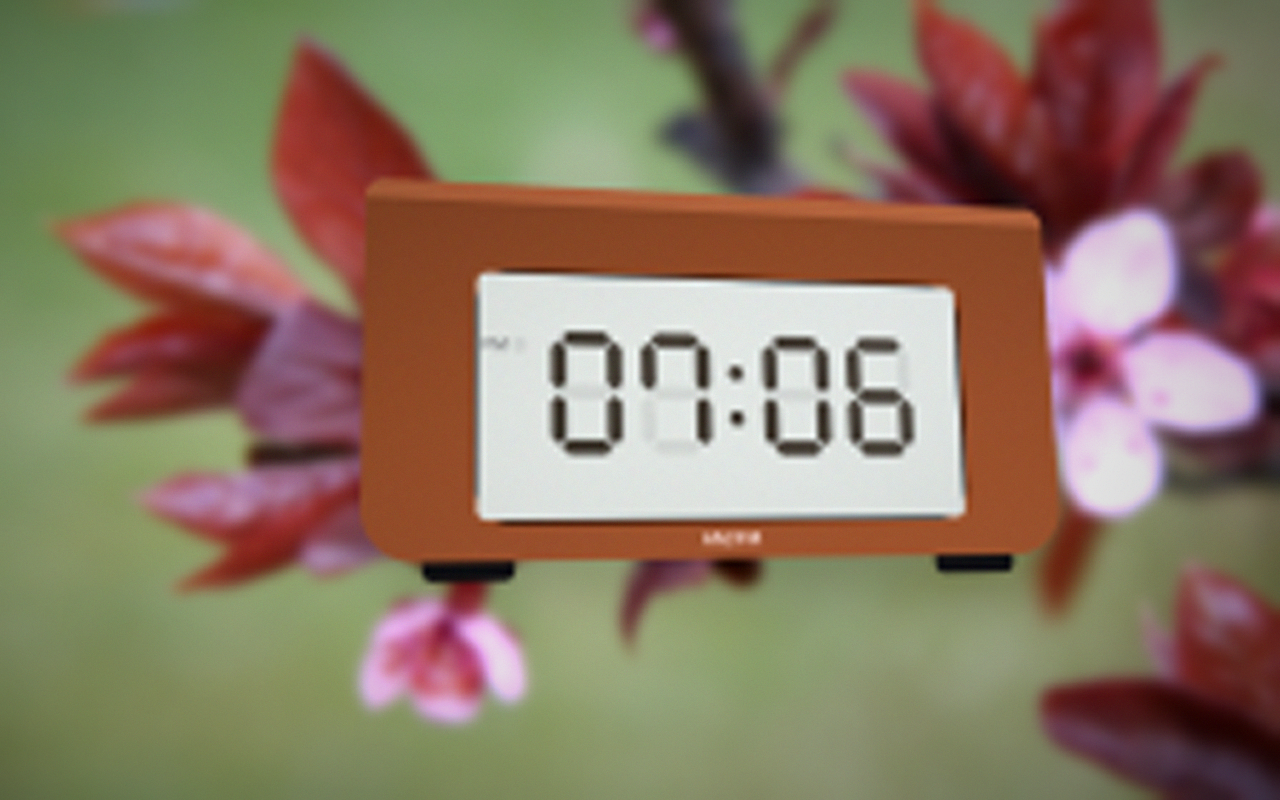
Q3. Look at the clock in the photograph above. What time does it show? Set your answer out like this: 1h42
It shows 7h06
